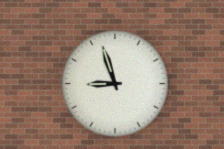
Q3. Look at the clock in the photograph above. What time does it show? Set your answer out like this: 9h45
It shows 8h57
